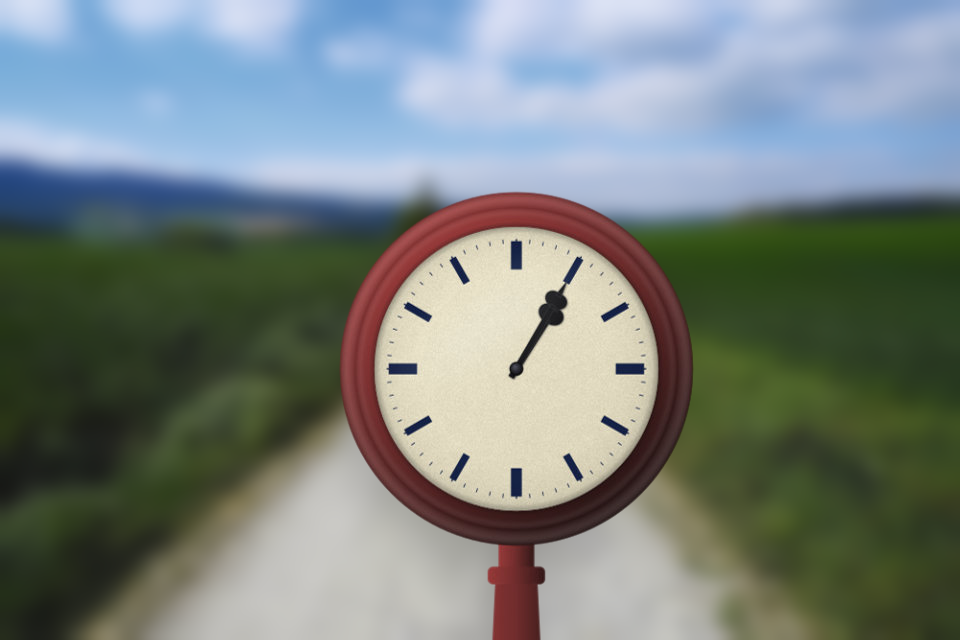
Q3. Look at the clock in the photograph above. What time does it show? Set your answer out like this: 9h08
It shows 1h05
